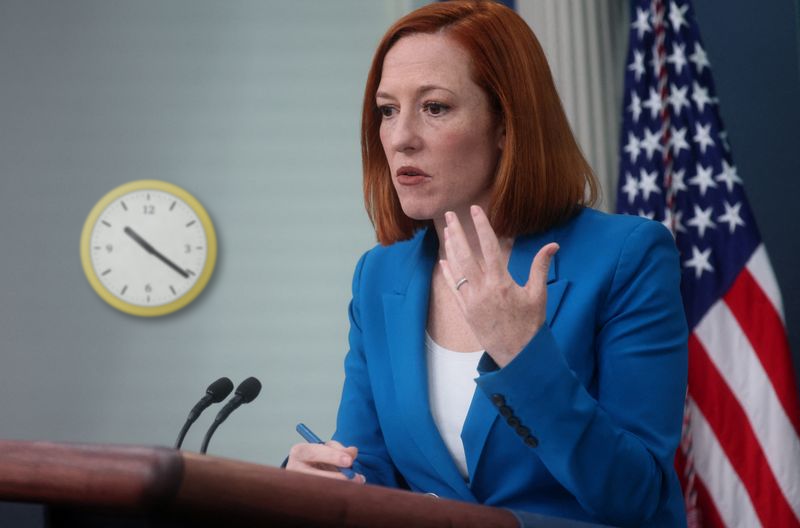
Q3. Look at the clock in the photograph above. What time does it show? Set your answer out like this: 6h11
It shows 10h21
